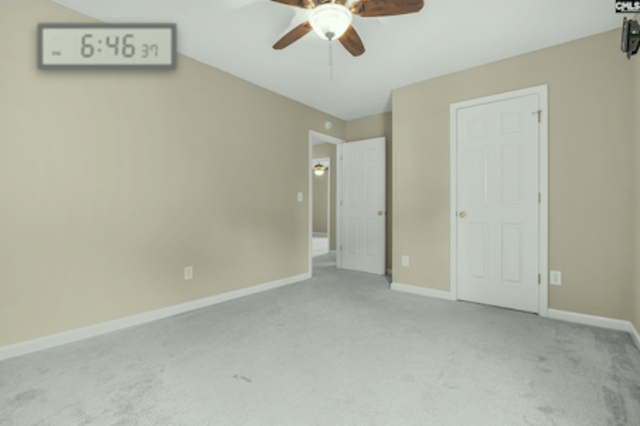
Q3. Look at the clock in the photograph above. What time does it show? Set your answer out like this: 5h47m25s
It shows 6h46m37s
